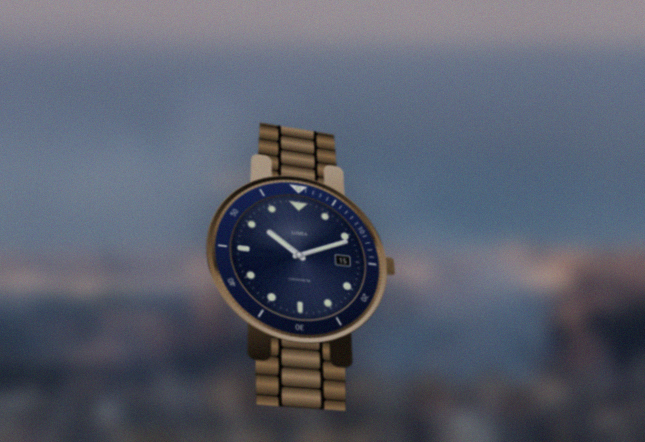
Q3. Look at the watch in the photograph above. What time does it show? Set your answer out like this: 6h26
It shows 10h11
